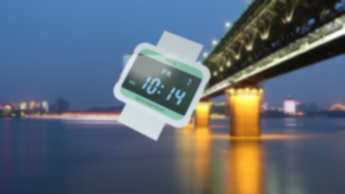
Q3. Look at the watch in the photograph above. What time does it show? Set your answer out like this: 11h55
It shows 10h14
